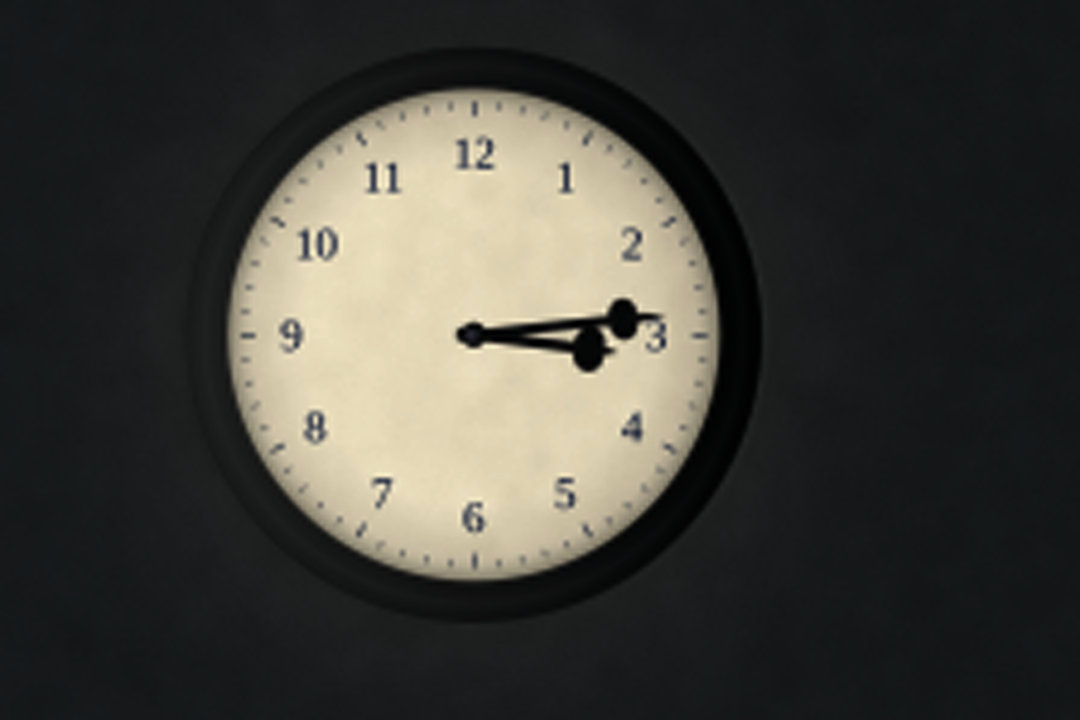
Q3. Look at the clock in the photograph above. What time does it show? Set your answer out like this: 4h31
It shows 3h14
